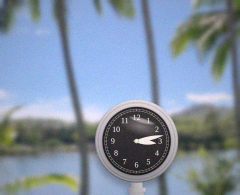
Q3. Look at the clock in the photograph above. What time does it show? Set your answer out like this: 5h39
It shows 3h13
